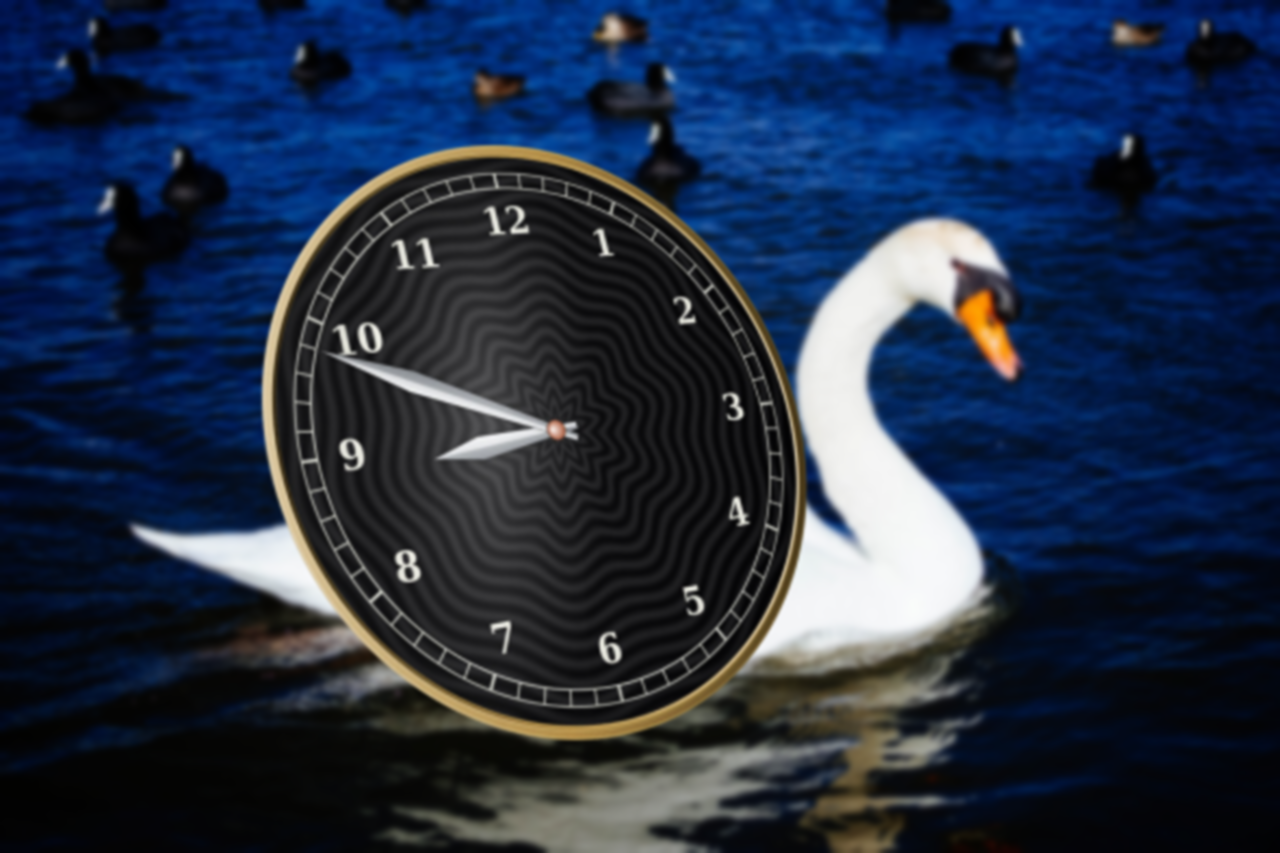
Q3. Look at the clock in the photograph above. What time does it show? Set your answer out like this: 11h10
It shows 8h49
